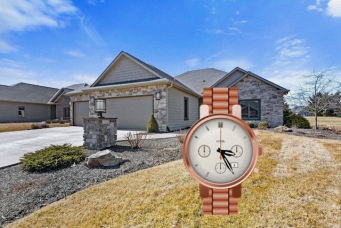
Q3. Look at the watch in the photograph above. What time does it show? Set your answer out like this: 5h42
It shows 3h25
